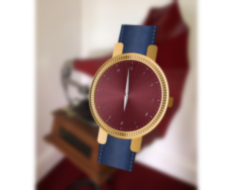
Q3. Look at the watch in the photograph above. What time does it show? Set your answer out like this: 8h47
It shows 5h59
